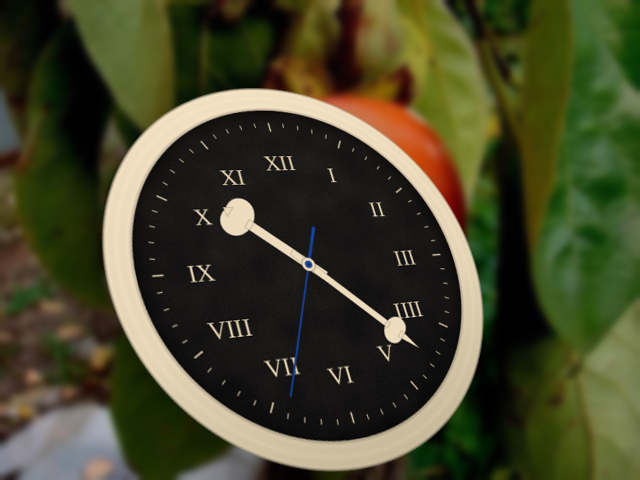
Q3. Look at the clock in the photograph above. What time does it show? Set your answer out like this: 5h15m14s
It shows 10h22m34s
